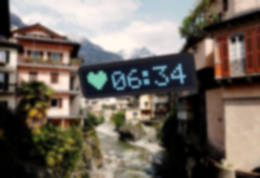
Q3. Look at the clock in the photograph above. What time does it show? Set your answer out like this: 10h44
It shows 6h34
